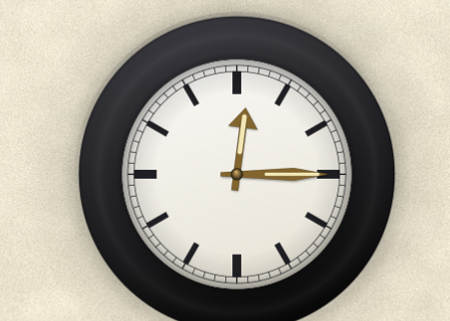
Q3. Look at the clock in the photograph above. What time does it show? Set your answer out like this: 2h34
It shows 12h15
